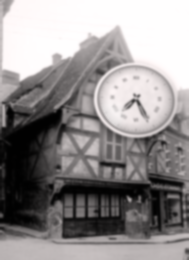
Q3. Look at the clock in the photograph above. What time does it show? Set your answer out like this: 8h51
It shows 7h26
